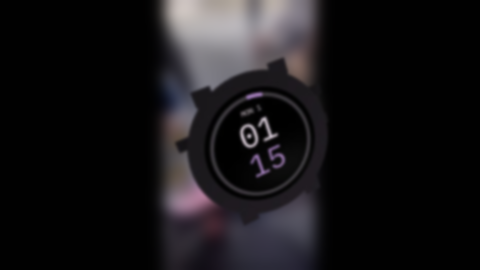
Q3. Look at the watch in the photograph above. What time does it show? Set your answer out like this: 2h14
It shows 1h15
